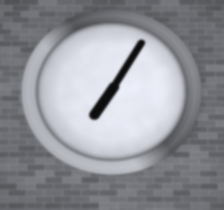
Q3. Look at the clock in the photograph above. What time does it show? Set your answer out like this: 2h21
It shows 7h05
